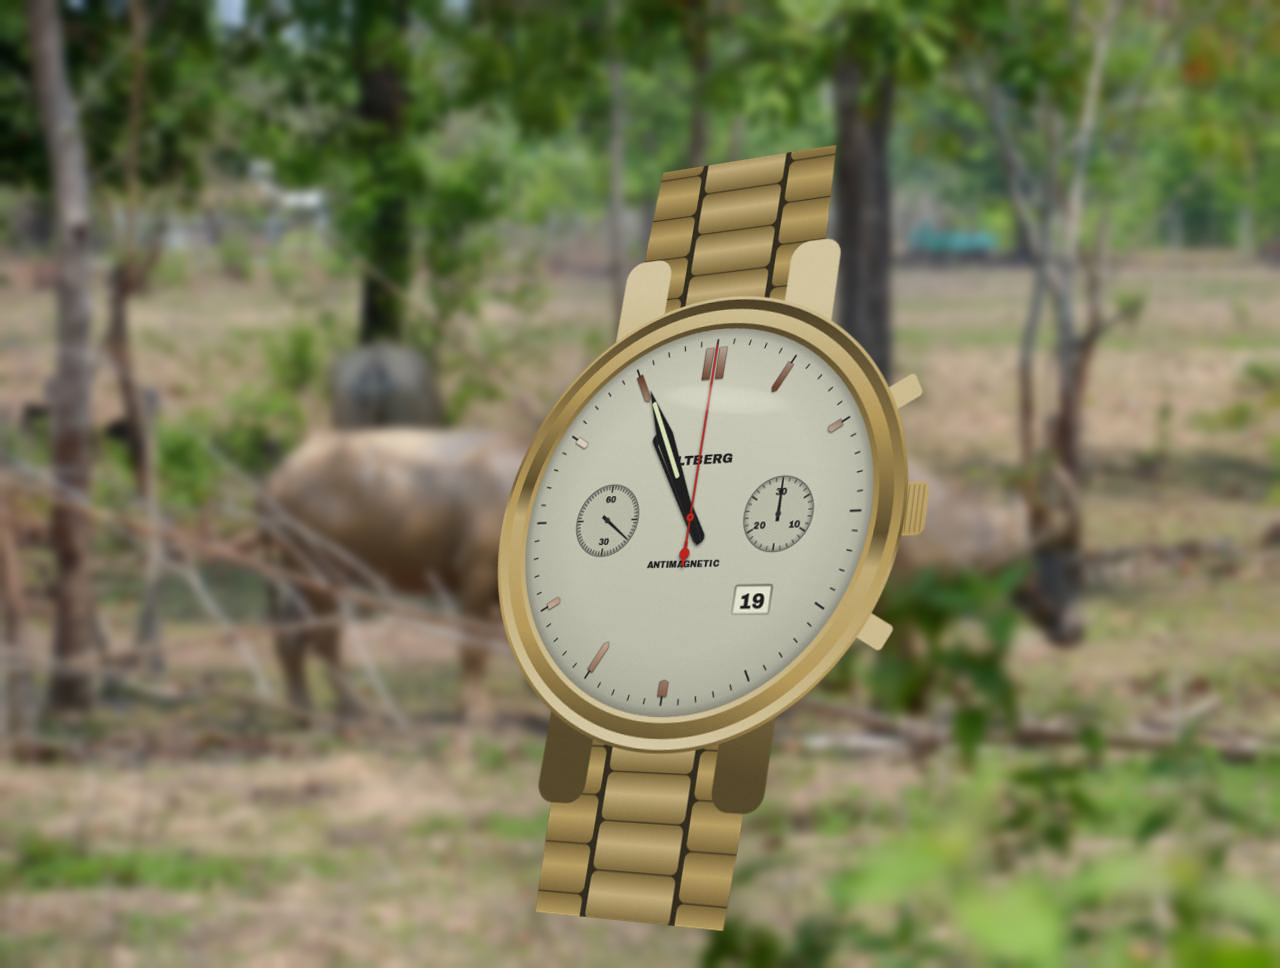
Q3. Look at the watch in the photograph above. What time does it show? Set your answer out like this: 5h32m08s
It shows 10h55m21s
